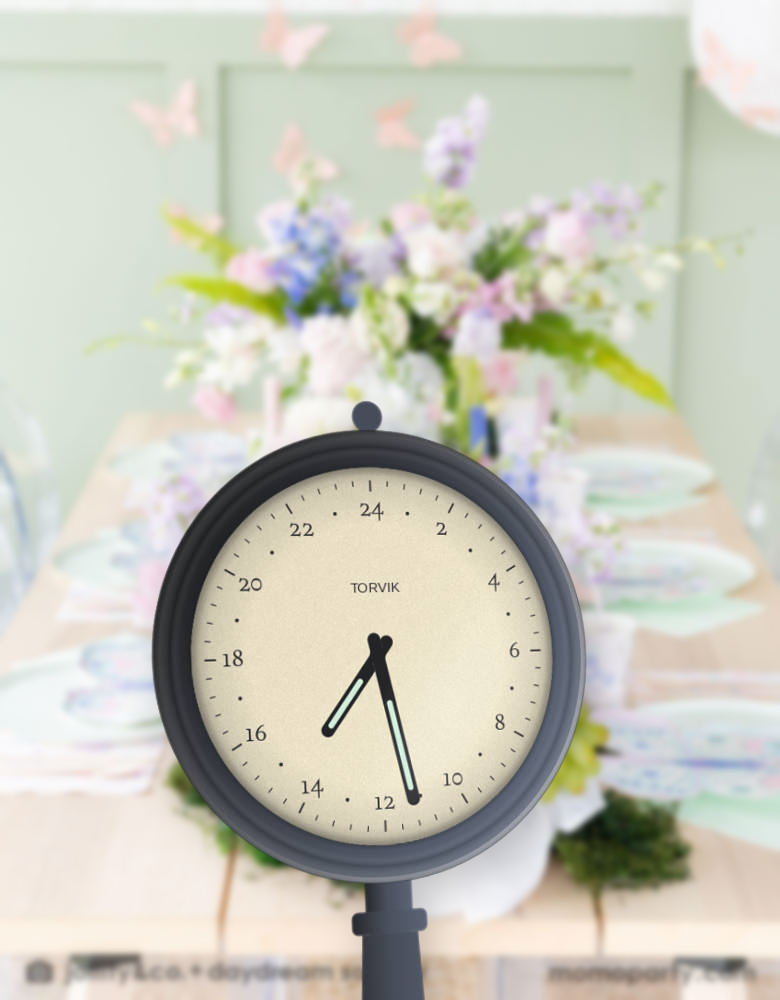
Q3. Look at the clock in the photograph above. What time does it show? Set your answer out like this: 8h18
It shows 14h28
